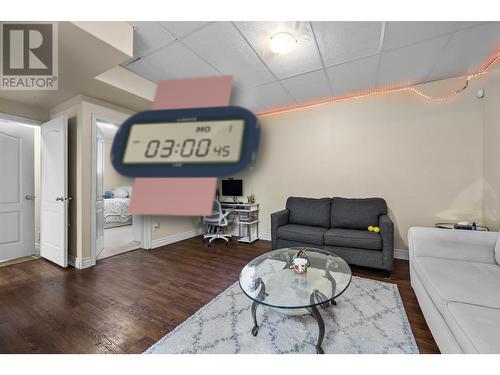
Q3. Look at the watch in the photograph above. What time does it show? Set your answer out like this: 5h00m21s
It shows 3h00m45s
